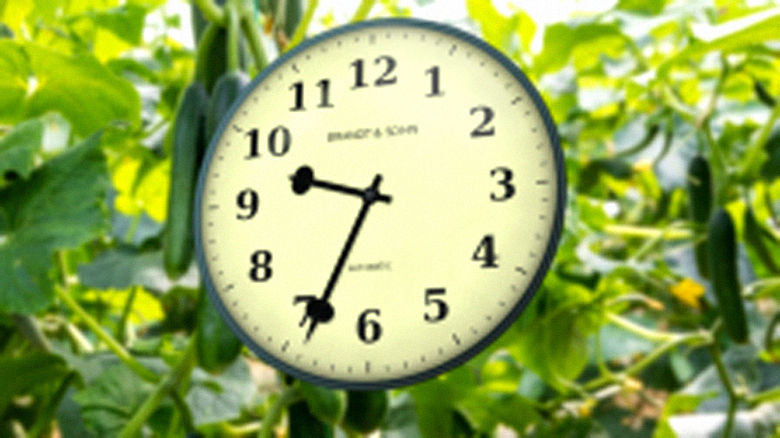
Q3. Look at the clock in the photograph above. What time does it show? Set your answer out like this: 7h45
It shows 9h34
